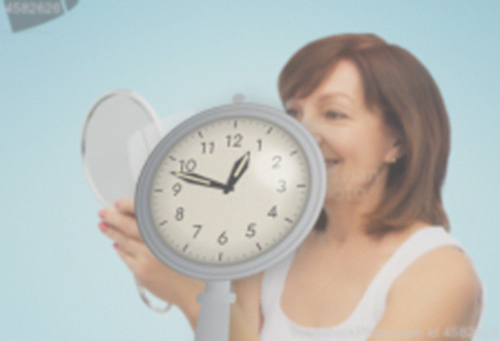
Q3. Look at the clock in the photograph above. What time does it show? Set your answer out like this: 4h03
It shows 12h48
